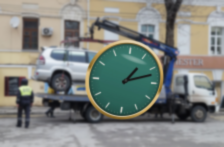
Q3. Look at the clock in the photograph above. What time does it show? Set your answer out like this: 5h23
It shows 1h12
